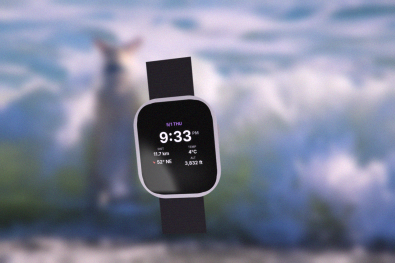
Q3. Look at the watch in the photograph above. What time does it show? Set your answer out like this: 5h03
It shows 9h33
